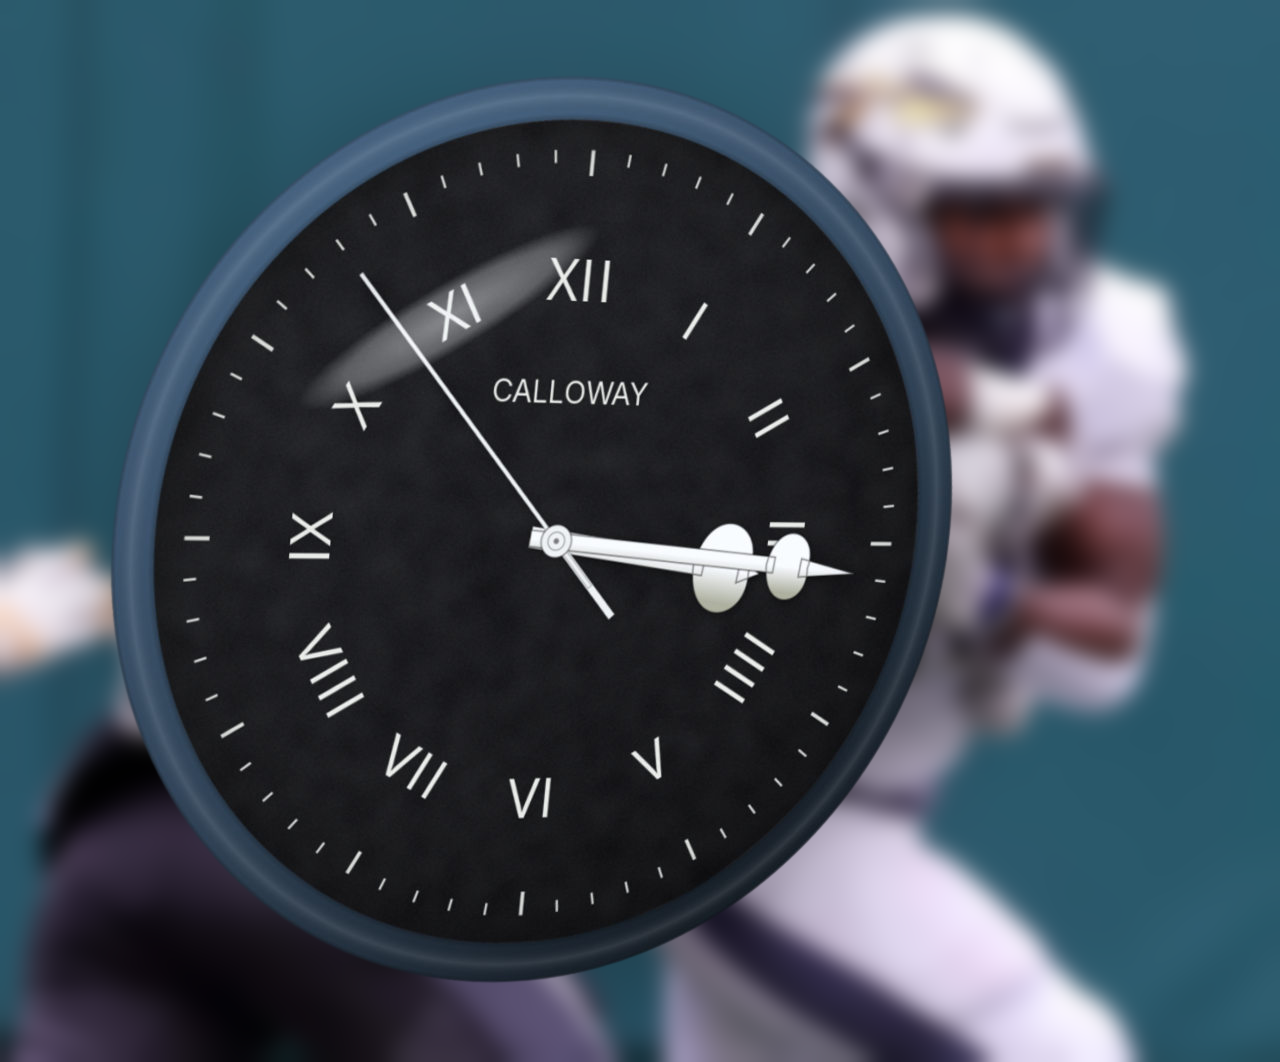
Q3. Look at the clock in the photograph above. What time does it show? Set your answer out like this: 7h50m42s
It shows 3h15m53s
